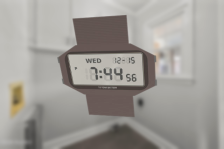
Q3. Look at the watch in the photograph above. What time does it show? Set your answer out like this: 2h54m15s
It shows 7h44m56s
